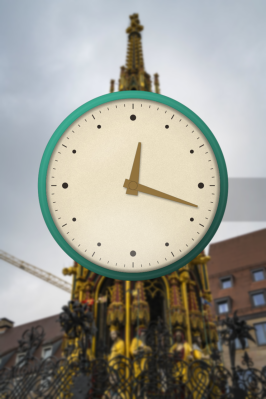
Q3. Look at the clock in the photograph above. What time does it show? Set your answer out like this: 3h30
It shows 12h18
